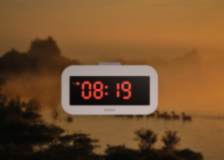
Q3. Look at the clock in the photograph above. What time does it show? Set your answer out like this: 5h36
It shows 8h19
